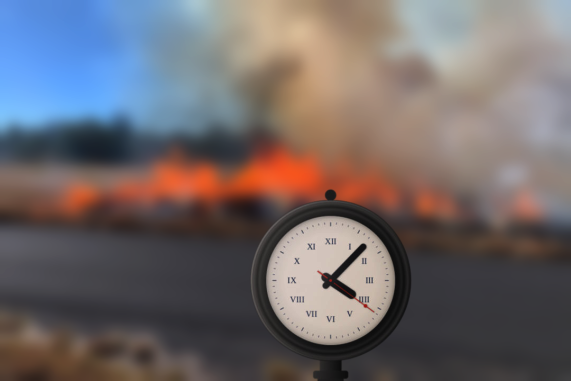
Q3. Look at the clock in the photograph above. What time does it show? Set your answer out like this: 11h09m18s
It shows 4h07m21s
